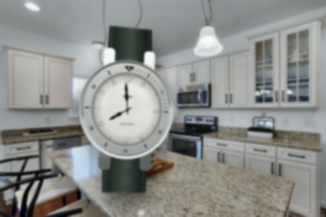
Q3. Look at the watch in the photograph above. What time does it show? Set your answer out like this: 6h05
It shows 7h59
